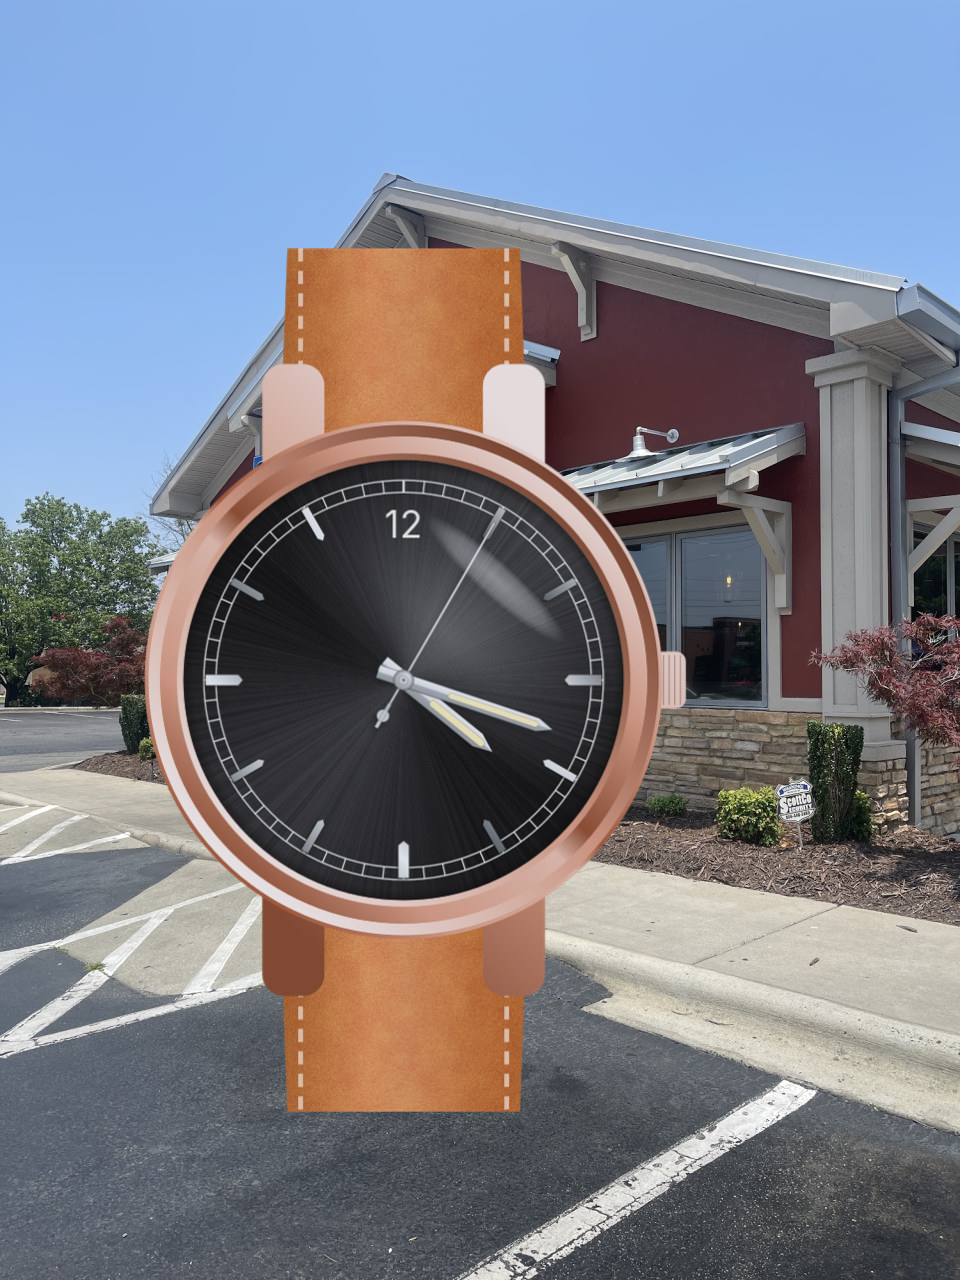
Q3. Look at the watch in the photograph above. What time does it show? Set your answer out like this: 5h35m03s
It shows 4h18m05s
